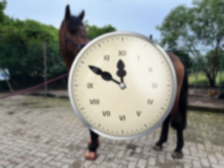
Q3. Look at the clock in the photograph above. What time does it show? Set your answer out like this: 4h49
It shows 11h50
